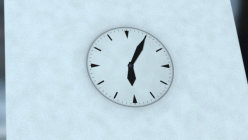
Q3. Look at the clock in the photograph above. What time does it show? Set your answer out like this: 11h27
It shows 6h05
